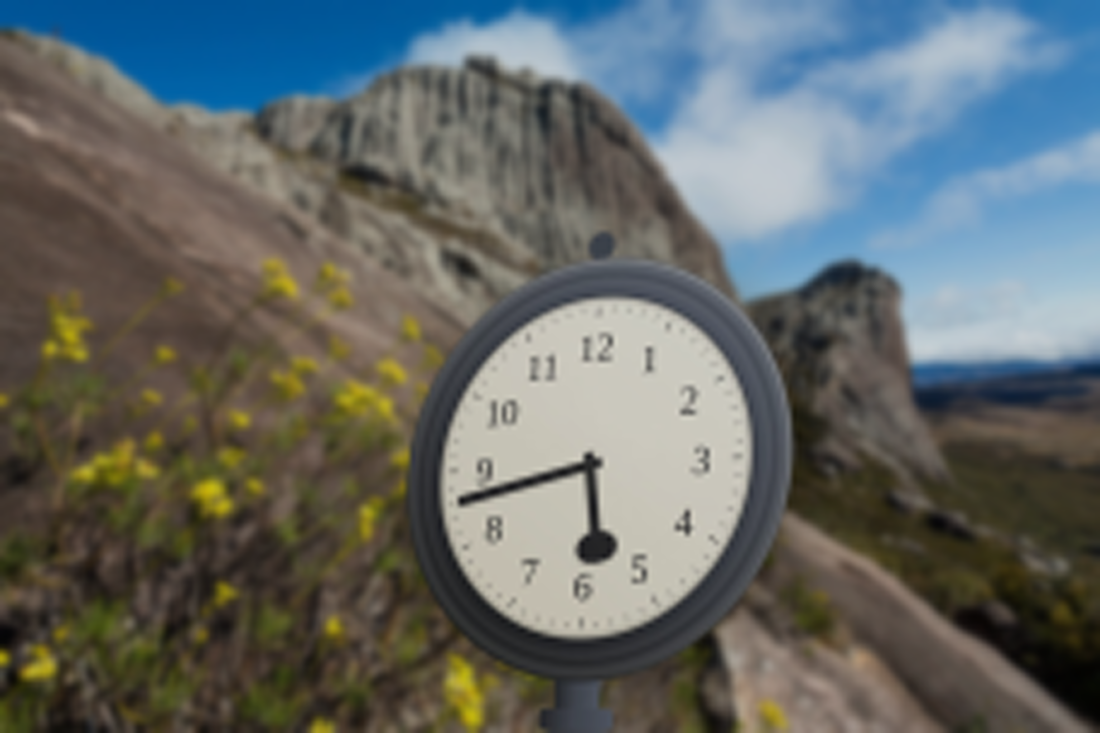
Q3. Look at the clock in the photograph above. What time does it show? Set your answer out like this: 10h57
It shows 5h43
